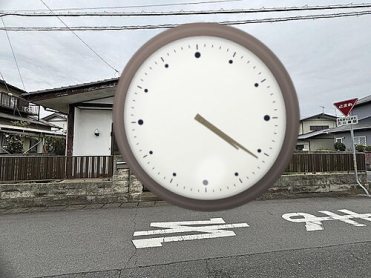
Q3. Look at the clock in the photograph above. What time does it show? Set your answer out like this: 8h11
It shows 4h21
